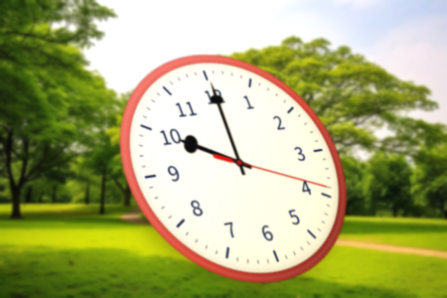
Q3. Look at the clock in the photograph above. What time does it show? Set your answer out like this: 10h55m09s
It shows 10h00m19s
